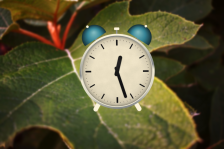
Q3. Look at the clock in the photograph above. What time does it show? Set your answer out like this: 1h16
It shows 12h27
